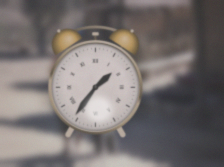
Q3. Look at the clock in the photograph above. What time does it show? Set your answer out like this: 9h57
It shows 1h36
